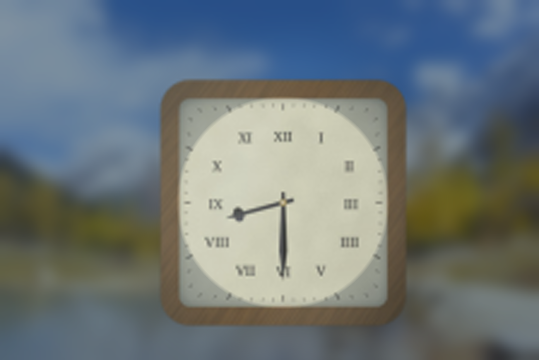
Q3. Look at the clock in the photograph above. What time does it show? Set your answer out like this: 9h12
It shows 8h30
